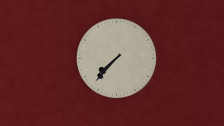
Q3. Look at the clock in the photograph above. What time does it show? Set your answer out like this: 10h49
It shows 7h37
